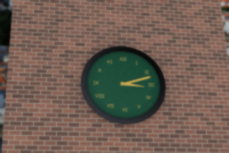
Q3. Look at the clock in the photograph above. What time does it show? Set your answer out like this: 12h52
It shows 3h12
